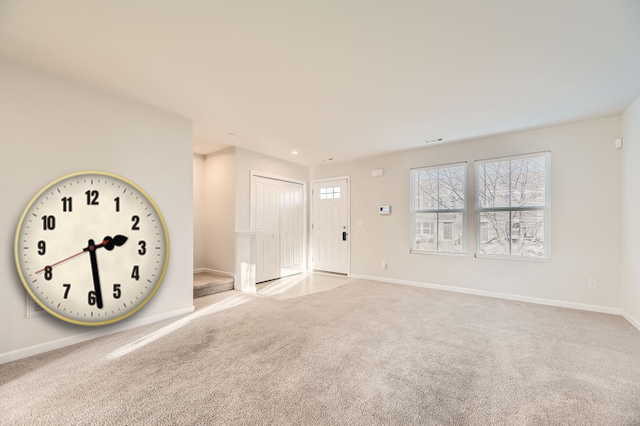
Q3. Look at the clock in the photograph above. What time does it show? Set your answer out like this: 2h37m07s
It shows 2h28m41s
